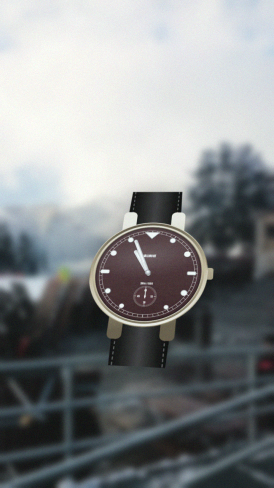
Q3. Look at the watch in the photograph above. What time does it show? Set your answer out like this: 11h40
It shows 10h56
